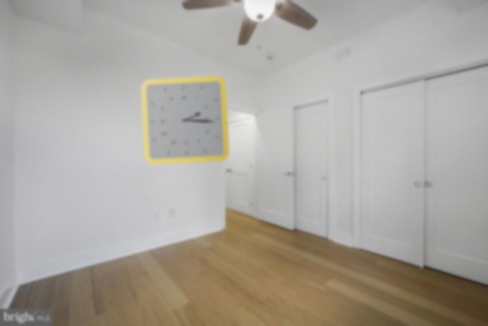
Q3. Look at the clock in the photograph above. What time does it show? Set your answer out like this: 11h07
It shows 2h16
